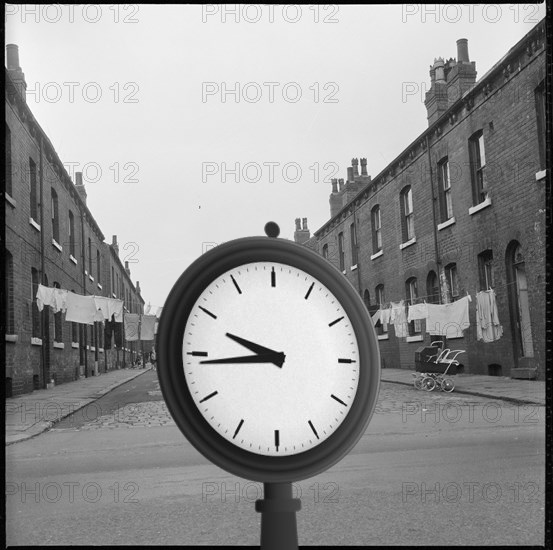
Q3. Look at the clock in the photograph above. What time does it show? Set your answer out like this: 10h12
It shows 9h44
